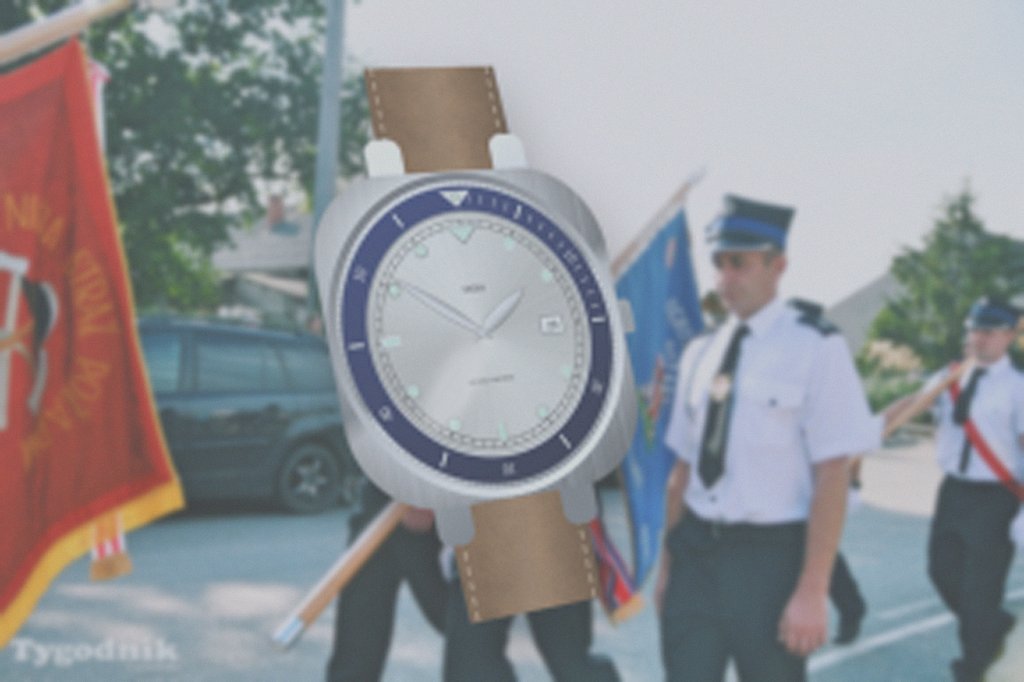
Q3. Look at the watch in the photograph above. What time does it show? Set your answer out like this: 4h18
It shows 1h51
